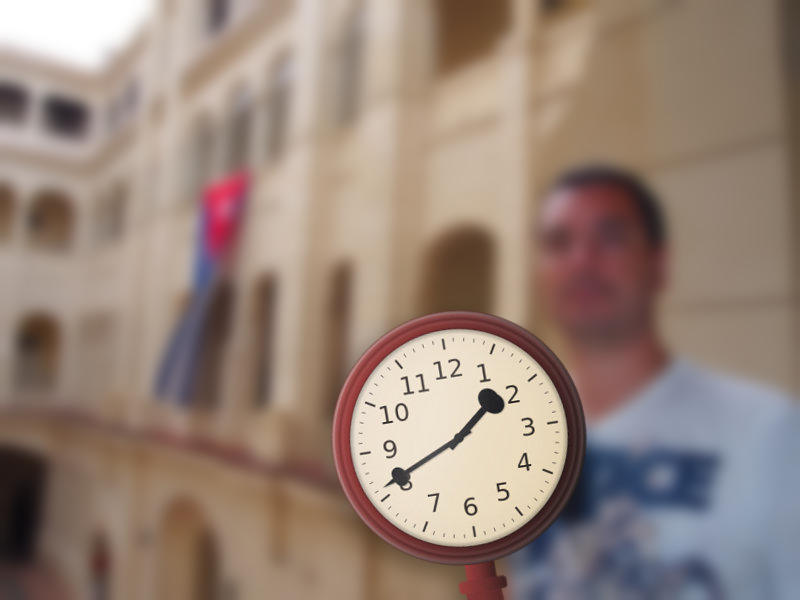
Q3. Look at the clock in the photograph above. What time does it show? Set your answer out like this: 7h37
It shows 1h41
